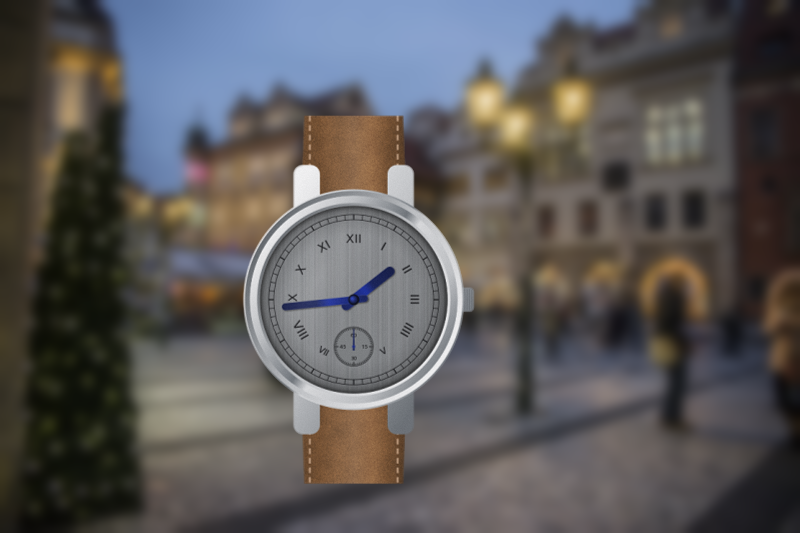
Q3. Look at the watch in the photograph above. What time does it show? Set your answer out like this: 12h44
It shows 1h44
